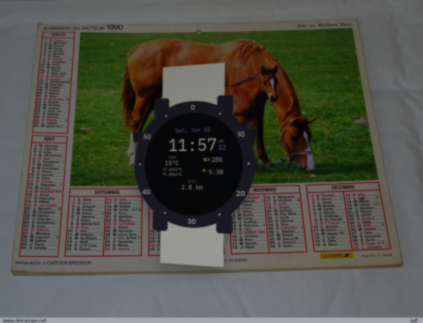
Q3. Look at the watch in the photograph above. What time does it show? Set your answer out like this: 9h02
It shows 11h57
